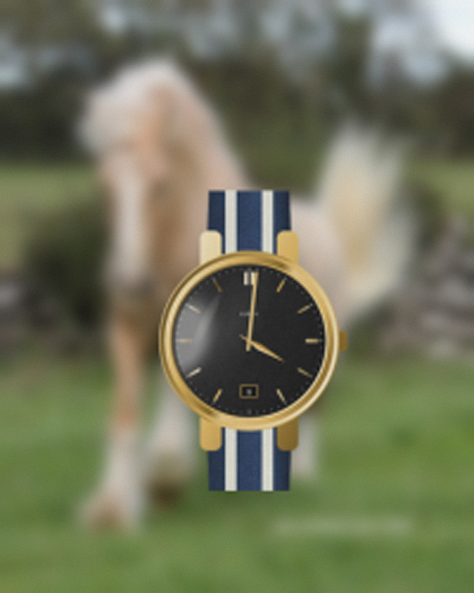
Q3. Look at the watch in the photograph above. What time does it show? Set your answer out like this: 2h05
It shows 4h01
